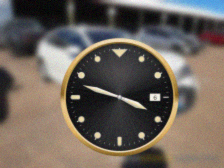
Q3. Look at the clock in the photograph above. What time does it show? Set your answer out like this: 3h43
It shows 3h48
